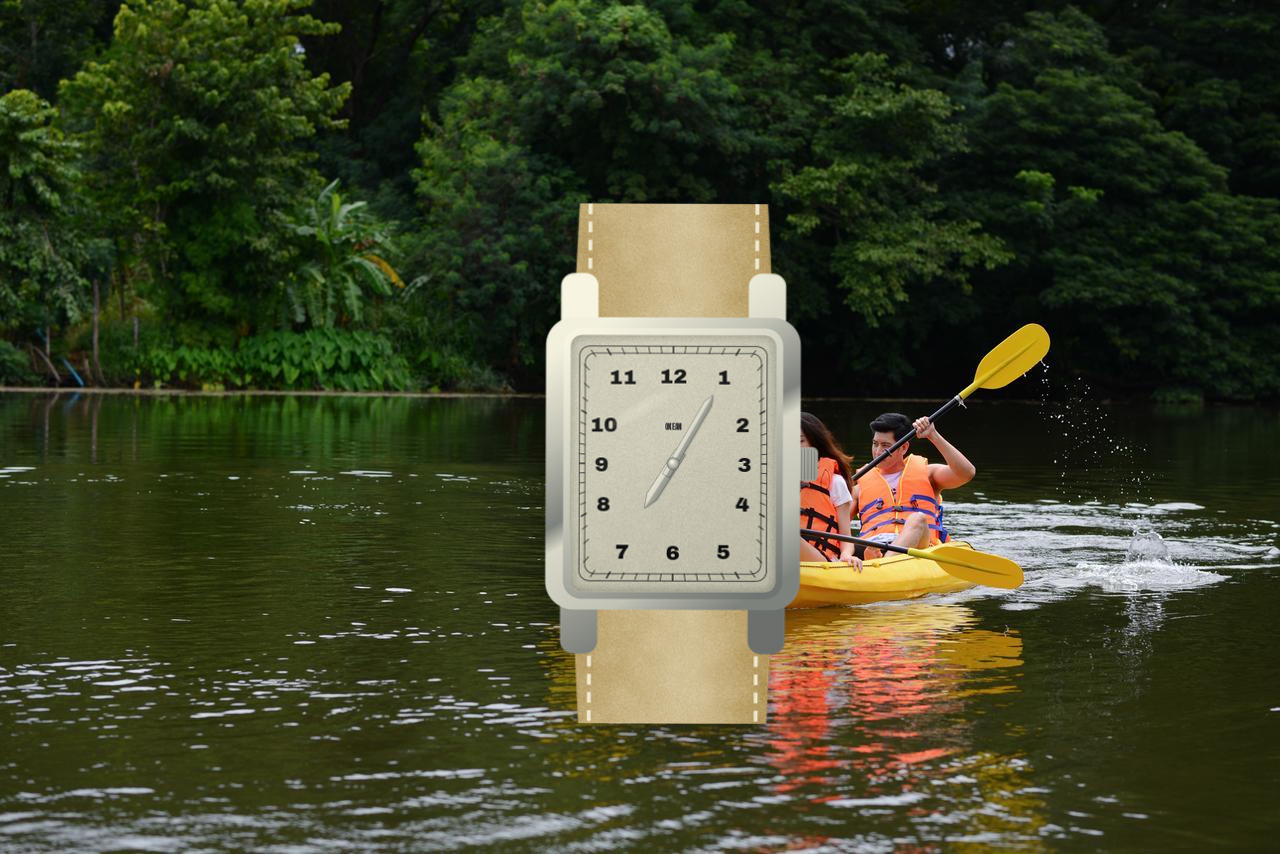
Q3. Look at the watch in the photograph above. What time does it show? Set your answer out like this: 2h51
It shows 7h05
